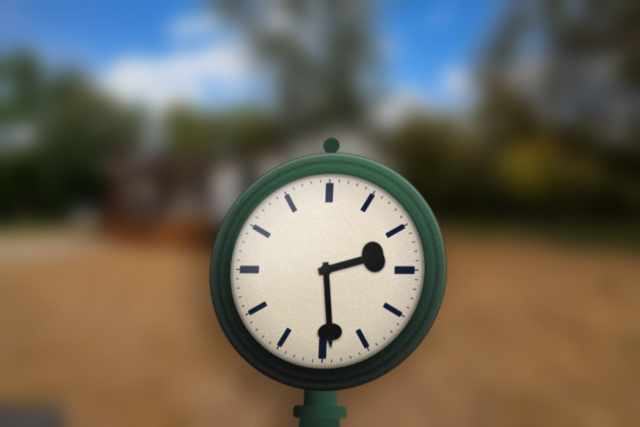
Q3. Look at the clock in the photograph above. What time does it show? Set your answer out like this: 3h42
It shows 2h29
